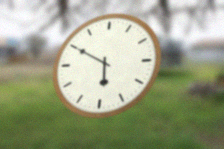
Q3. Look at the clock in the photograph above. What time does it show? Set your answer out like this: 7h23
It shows 5h50
